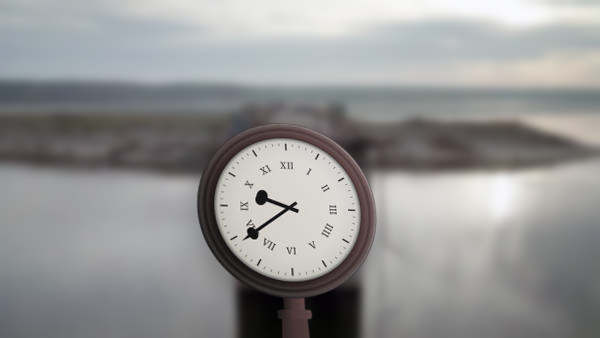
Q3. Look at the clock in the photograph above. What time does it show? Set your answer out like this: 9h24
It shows 9h39
